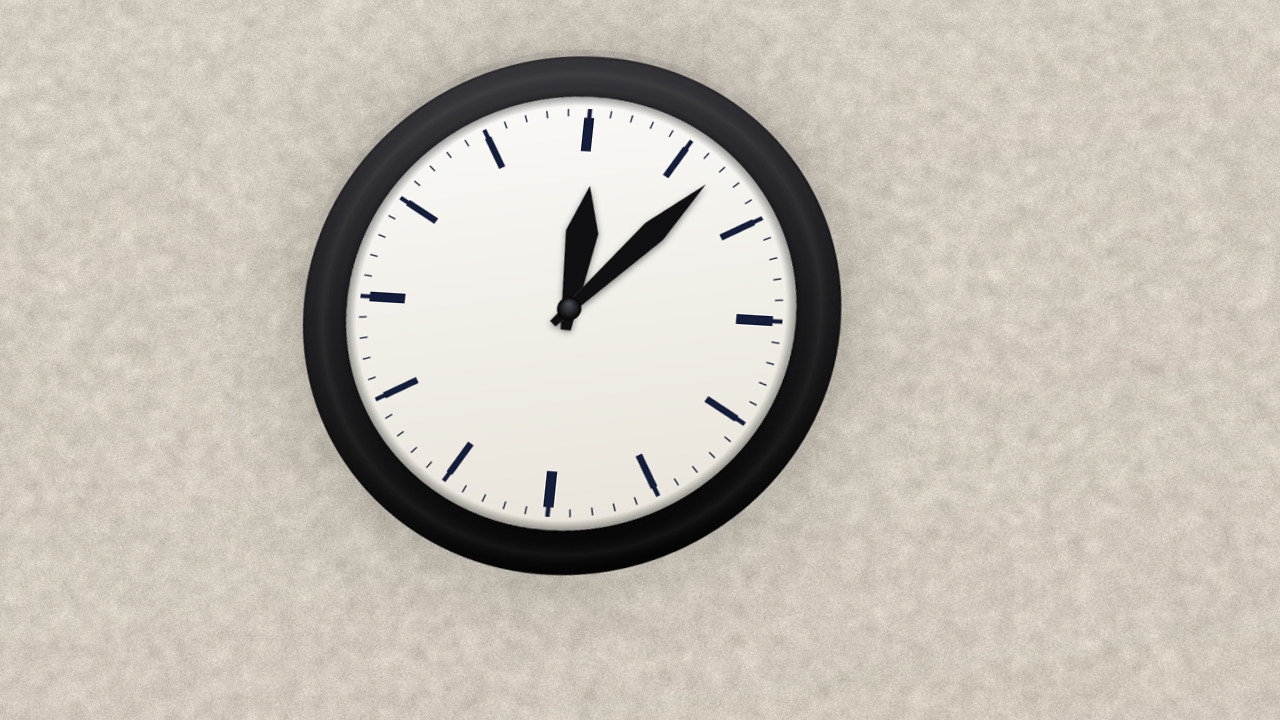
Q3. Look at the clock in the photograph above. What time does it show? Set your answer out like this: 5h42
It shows 12h07
